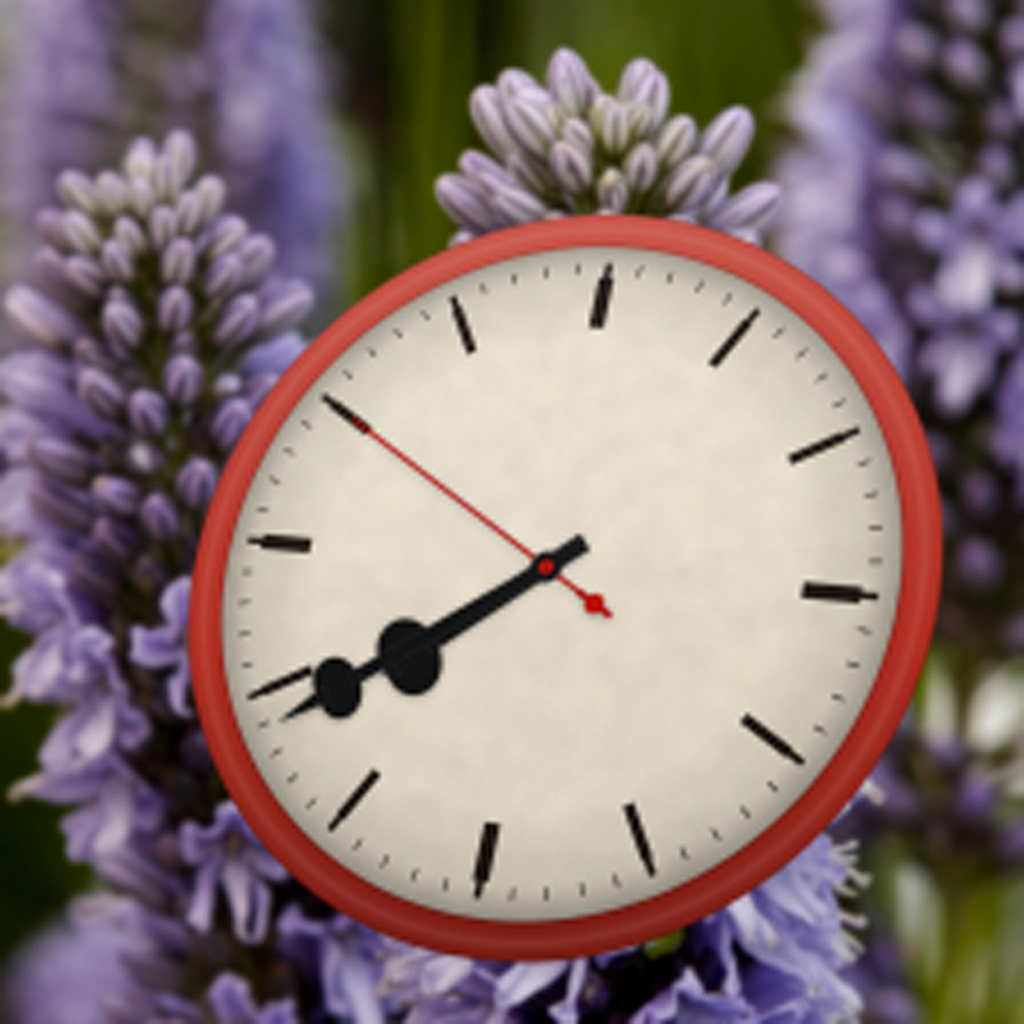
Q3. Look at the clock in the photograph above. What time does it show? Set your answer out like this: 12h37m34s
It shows 7h38m50s
